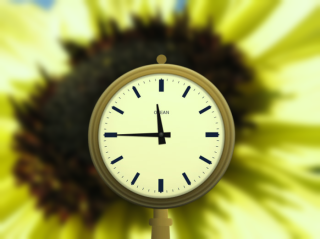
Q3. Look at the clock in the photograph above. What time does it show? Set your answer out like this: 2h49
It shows 11h45
